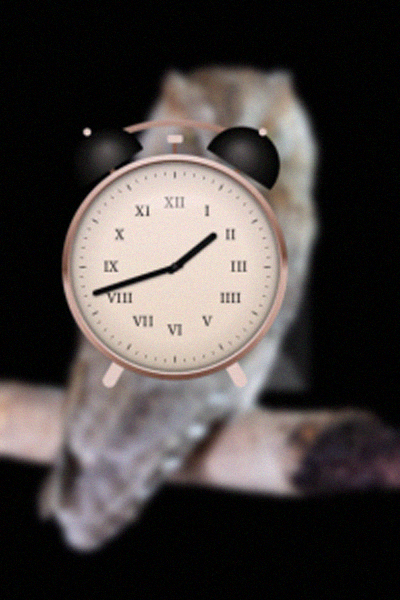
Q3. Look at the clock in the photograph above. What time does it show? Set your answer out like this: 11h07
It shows 1h42
